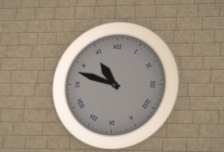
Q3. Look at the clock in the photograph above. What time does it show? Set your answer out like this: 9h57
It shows 10h48
